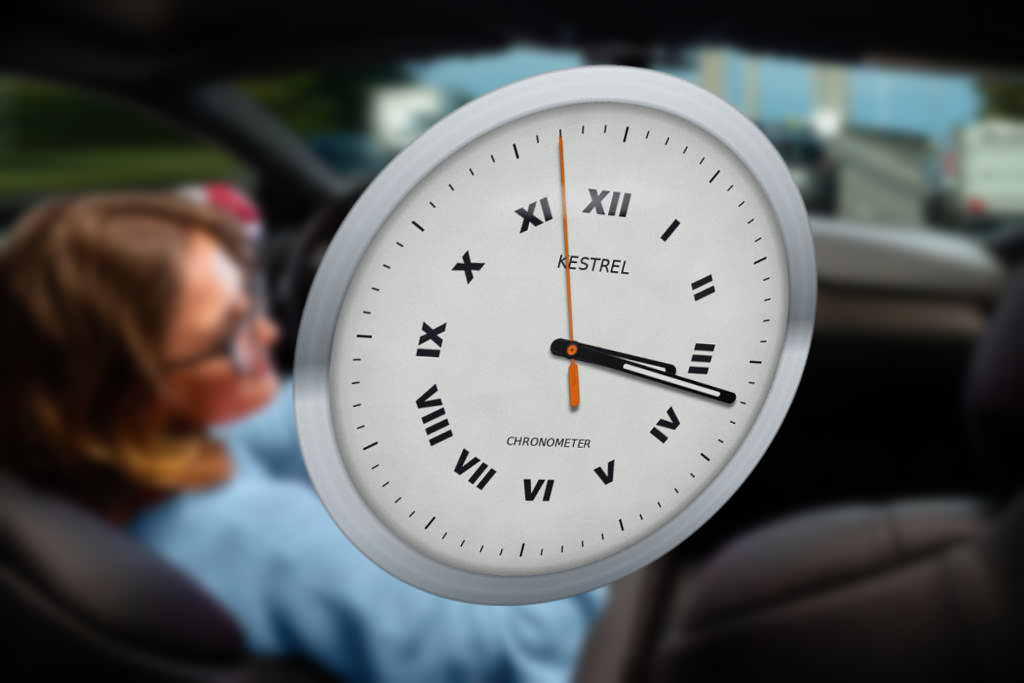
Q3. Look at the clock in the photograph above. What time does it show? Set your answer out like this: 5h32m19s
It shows 3h16m57s
